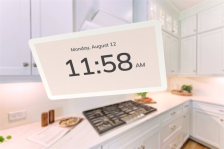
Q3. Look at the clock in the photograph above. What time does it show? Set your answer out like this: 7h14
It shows 11h58
